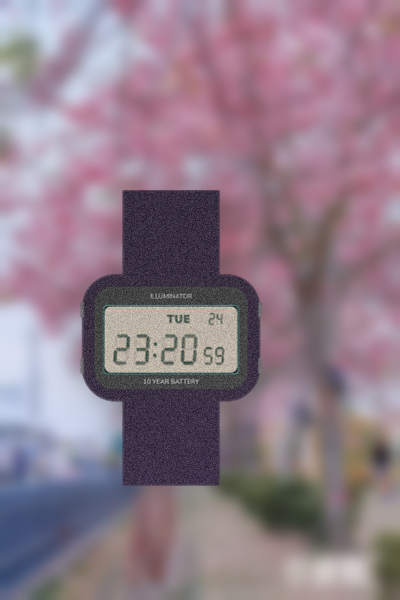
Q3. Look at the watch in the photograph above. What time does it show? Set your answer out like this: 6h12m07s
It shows 23h20m59s
